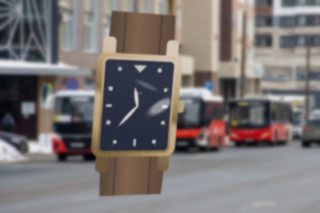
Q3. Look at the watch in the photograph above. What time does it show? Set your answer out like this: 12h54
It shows 11h37
